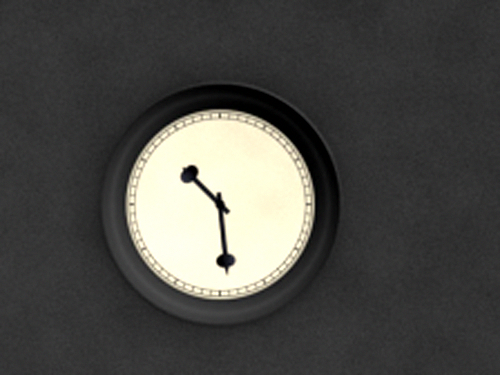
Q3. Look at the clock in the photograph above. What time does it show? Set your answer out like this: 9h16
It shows 10h29
